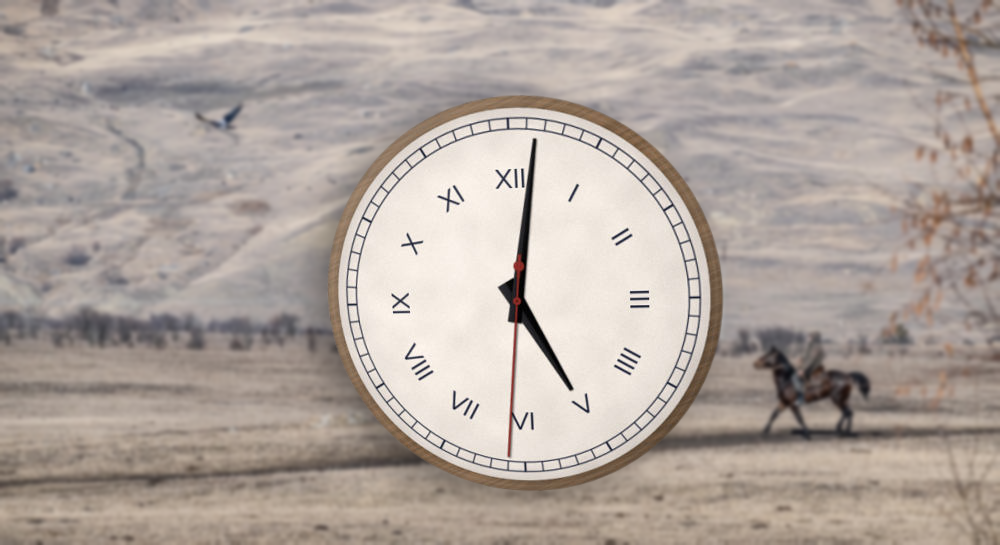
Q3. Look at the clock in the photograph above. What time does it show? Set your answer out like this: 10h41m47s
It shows 5h01m31s
